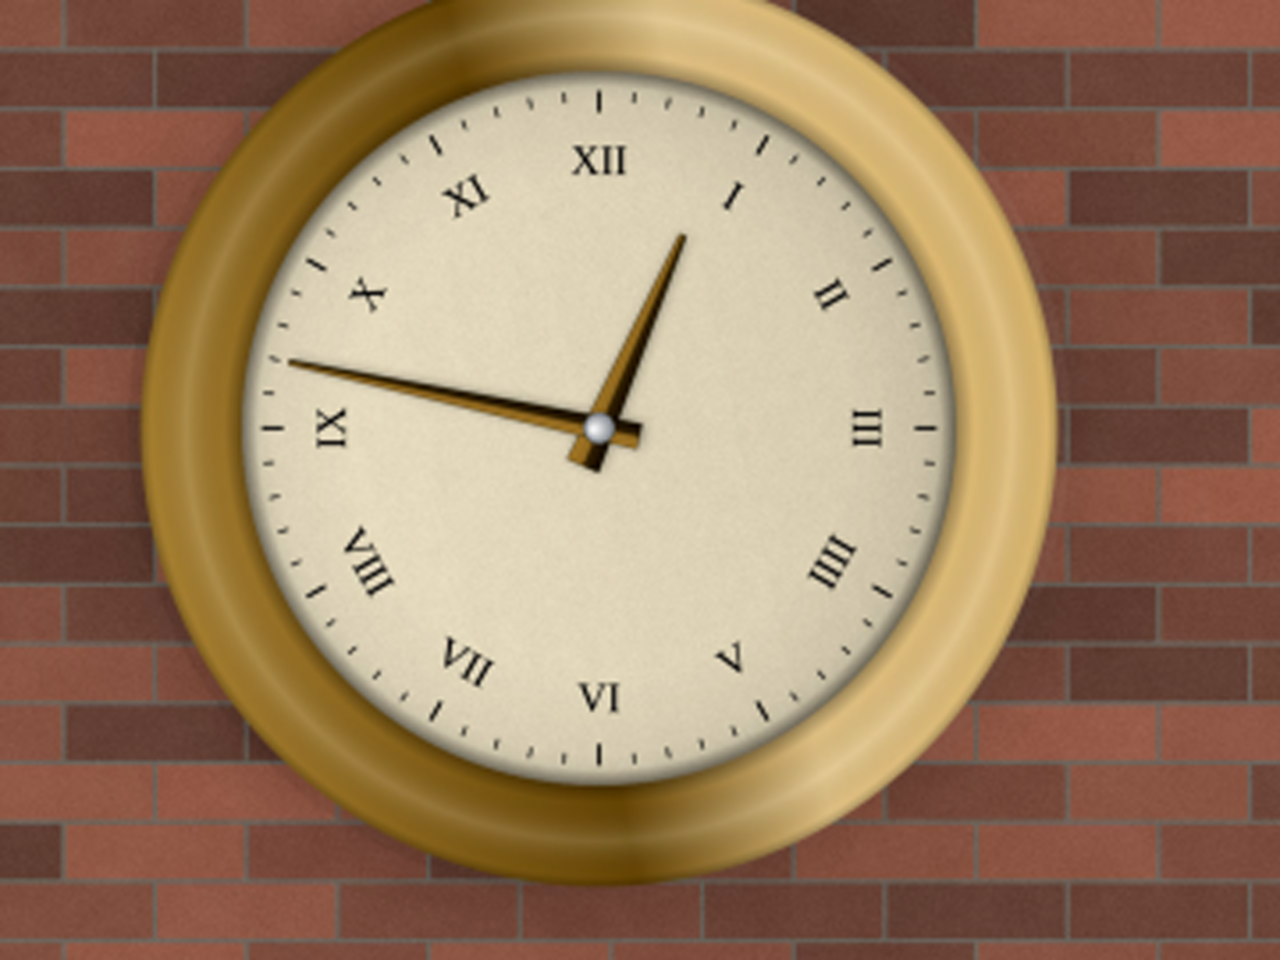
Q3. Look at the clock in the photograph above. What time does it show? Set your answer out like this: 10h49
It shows 12h47
